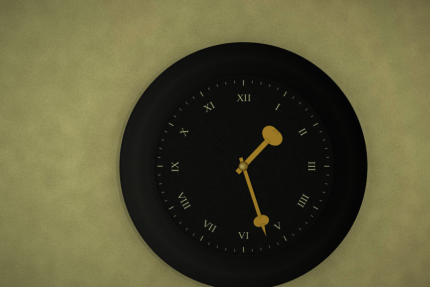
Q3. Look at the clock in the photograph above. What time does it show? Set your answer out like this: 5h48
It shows 1h27
